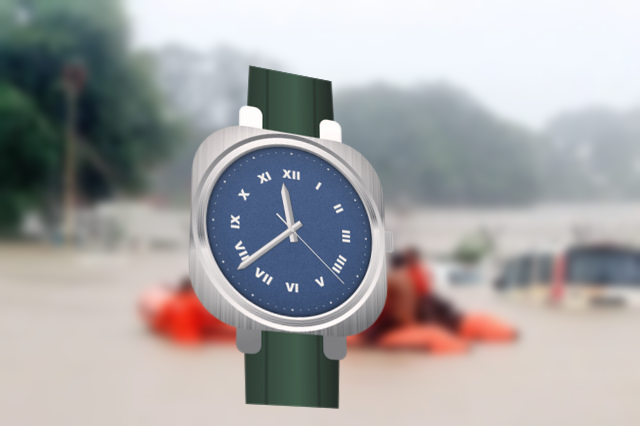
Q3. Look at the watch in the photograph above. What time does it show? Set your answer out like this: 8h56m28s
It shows 11h38m22s
